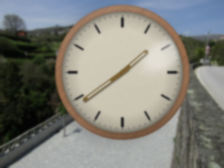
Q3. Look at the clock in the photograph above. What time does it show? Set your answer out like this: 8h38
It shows 1h39
